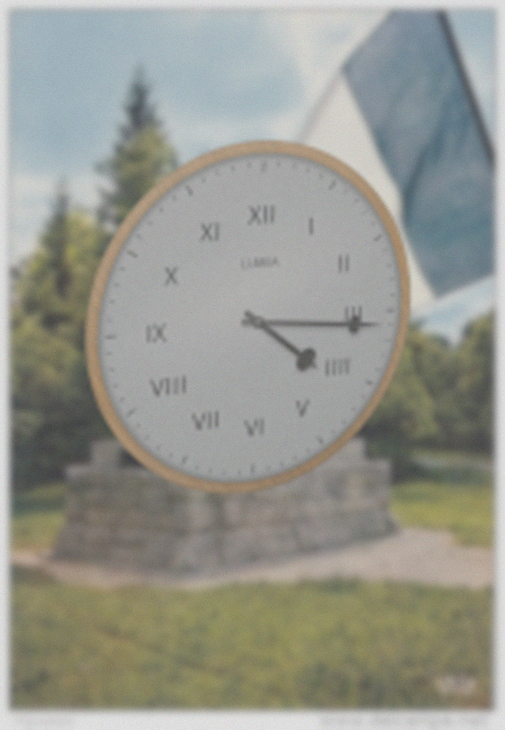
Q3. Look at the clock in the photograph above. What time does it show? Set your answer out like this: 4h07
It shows 4h16
